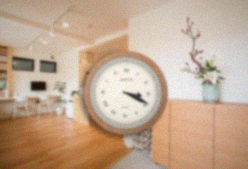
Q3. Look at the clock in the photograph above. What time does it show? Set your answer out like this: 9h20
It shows 3h19
